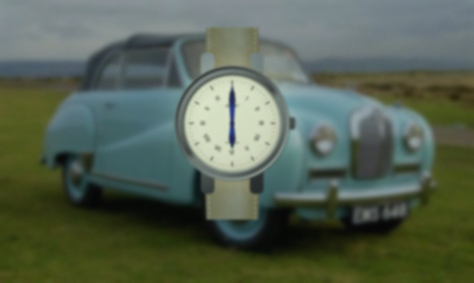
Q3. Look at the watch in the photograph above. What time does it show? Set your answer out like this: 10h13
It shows 6h00
